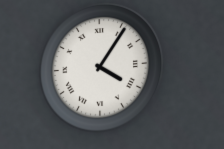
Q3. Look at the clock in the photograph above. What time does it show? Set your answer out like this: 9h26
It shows 4h06
